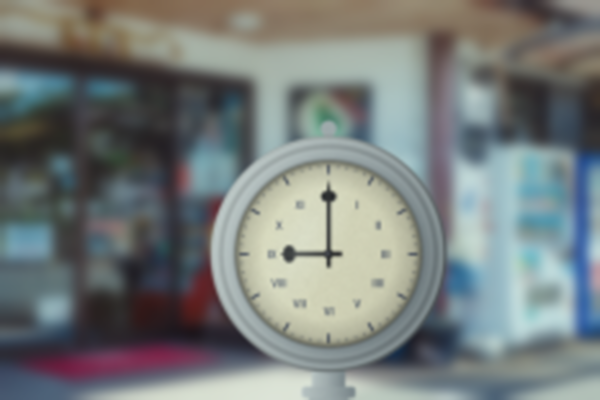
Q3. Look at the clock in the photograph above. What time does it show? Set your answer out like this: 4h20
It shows 9h00
